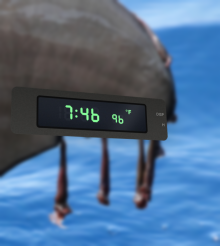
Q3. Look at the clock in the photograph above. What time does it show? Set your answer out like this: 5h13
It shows 7h46
